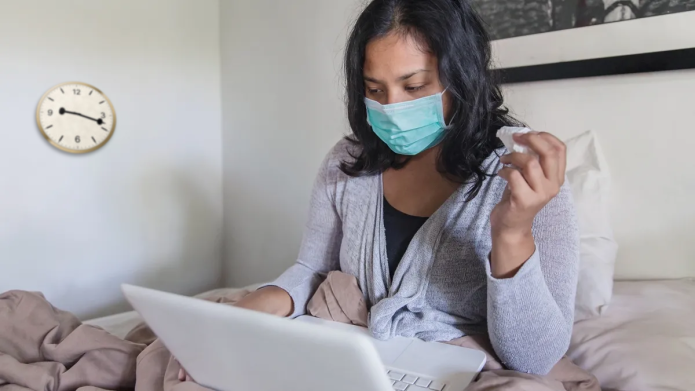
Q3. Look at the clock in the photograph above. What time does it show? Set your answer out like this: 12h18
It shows 9h18
